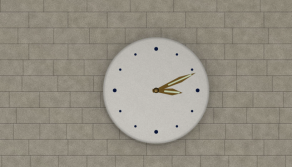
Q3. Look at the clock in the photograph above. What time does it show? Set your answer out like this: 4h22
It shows 3h11
